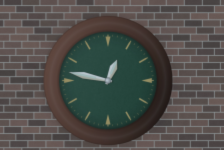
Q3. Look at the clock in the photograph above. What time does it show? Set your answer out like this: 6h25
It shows 12h47
